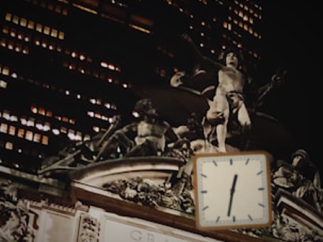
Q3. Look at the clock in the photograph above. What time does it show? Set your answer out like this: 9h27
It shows 12h32
